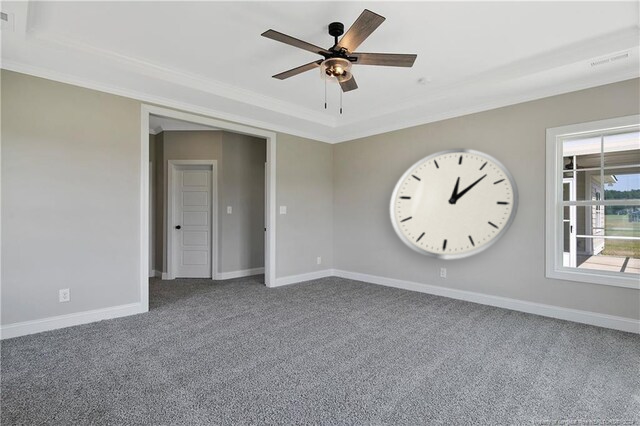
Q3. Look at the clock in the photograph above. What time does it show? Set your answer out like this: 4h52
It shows 12h07
